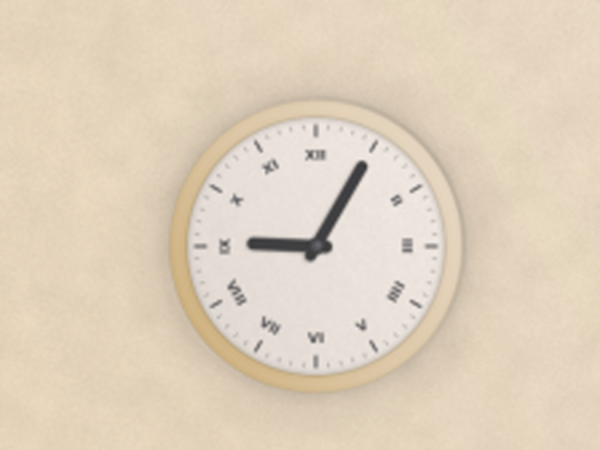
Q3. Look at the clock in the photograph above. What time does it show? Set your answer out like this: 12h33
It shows 9h05
